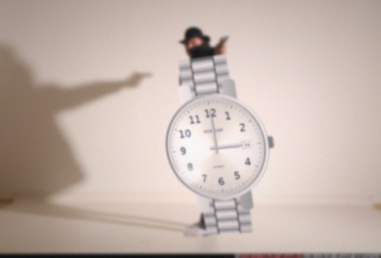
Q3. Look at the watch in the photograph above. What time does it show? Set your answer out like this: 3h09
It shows 3h00
